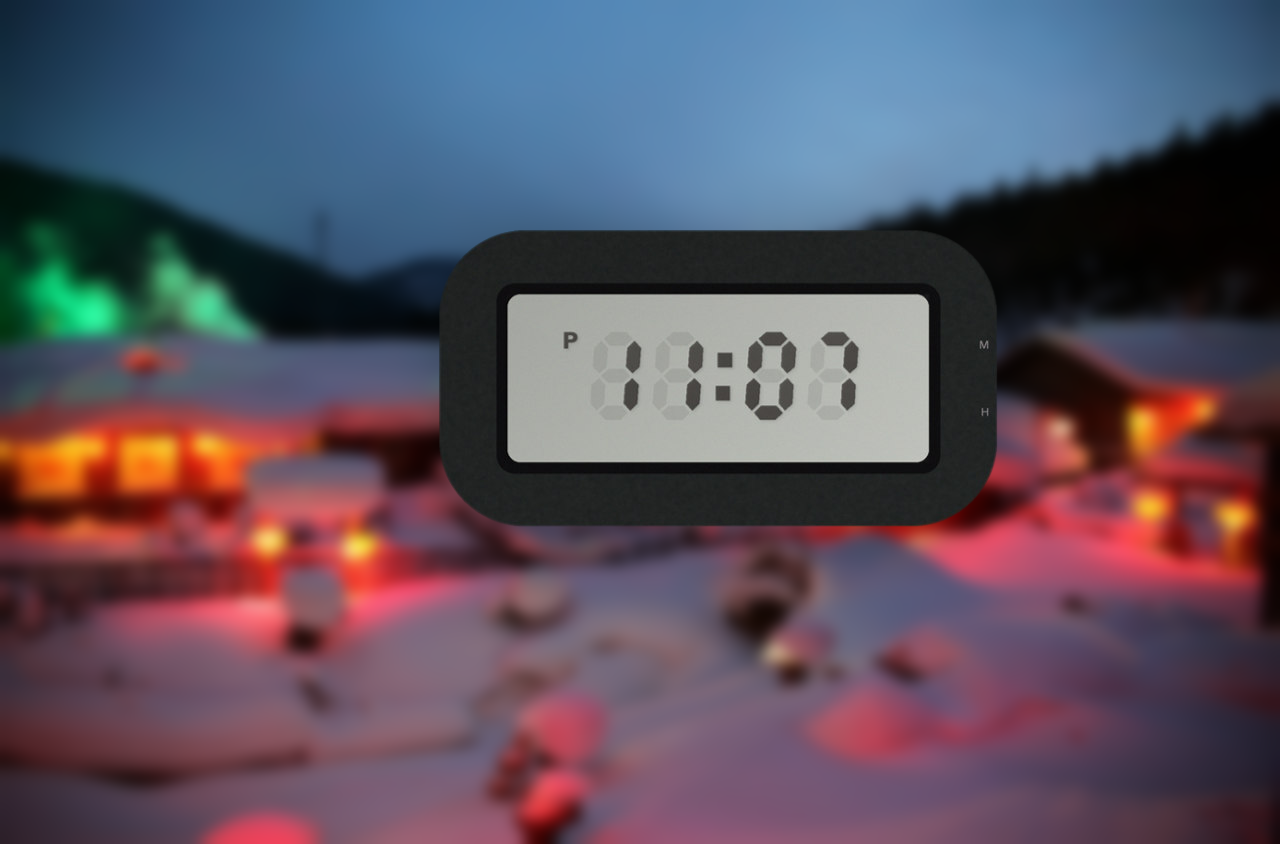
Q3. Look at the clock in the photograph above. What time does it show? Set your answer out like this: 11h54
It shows 11h07
